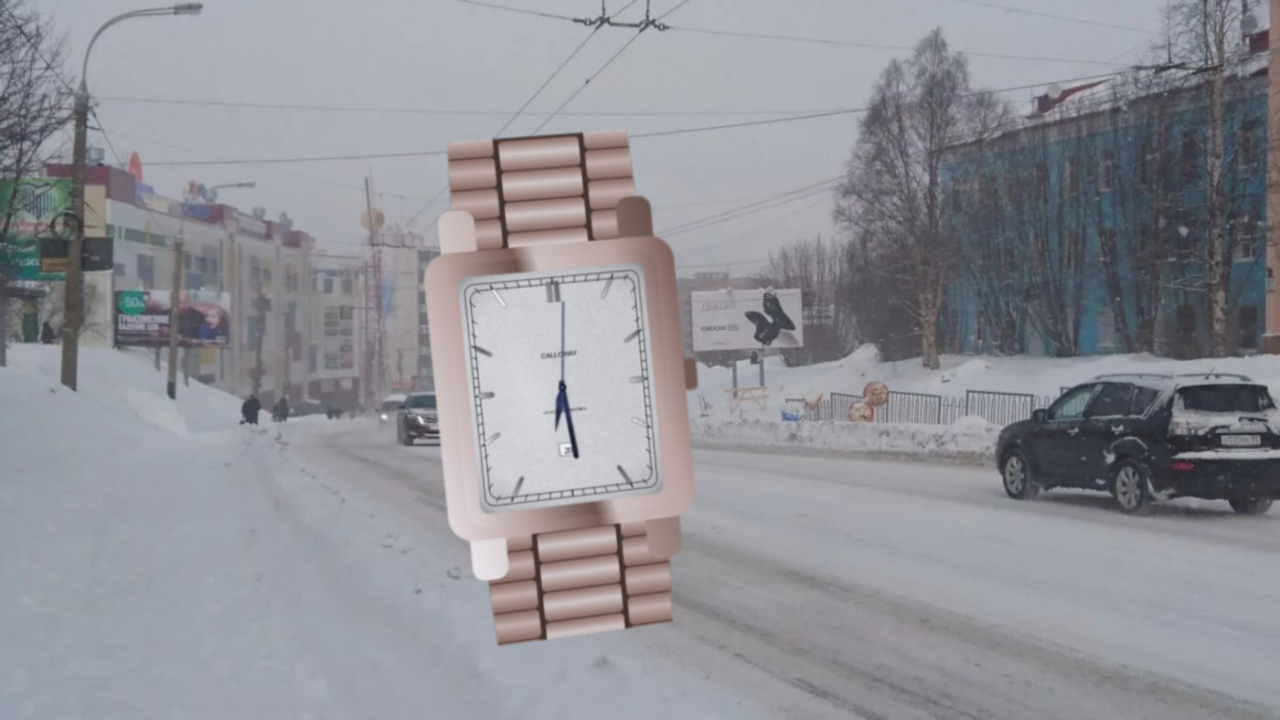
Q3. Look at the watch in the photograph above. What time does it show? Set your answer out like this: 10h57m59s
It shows 6h29m01s
